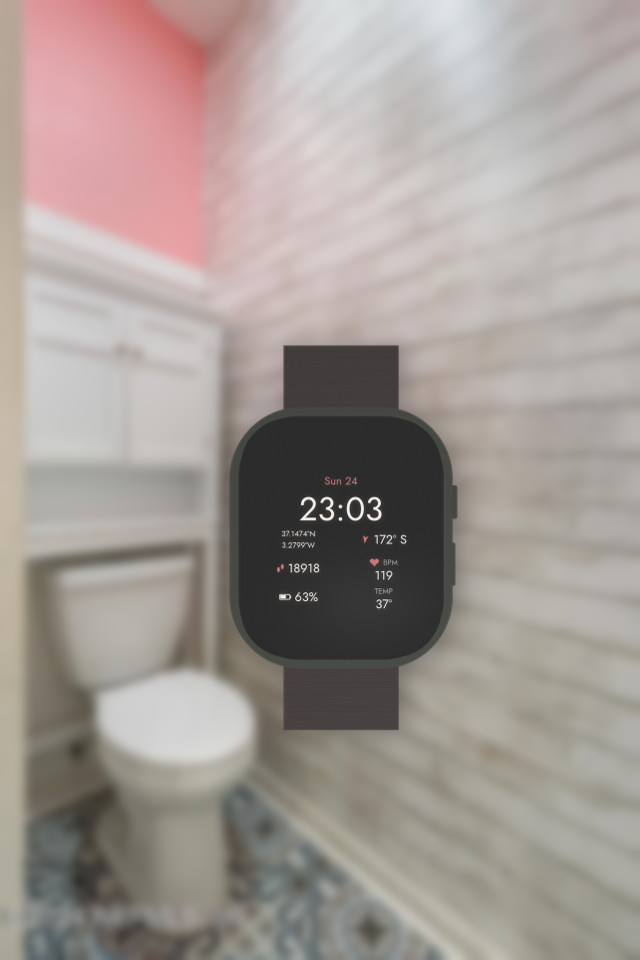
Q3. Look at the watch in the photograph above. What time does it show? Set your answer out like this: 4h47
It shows 23h03
